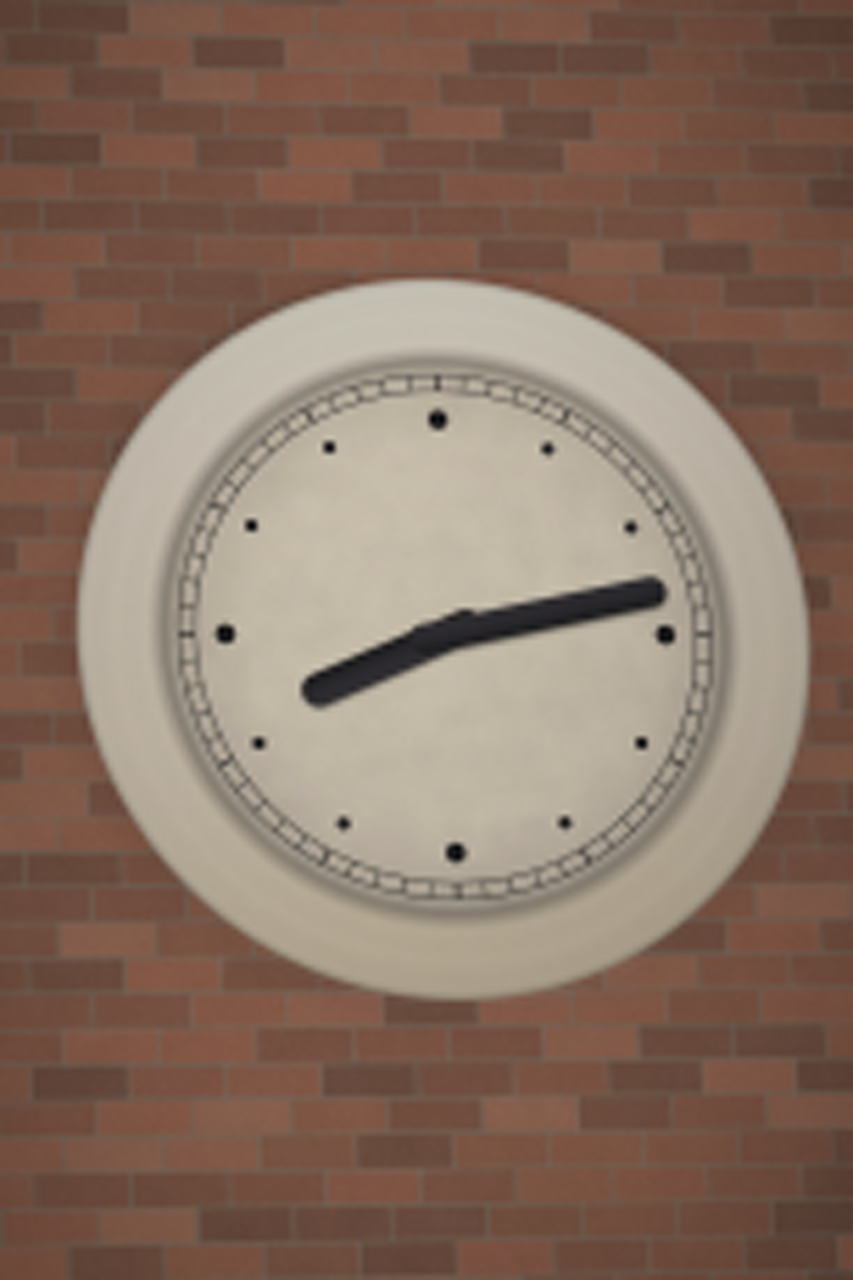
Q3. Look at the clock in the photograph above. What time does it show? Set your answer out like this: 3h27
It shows 8h13
